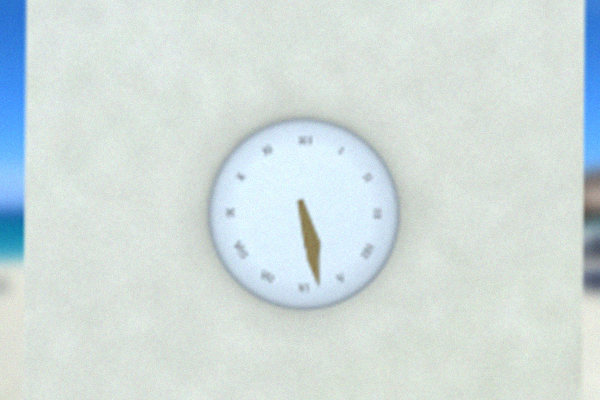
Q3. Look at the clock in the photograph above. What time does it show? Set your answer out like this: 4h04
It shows 5h28
